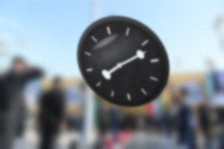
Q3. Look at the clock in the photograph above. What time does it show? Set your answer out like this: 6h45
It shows 8h12
